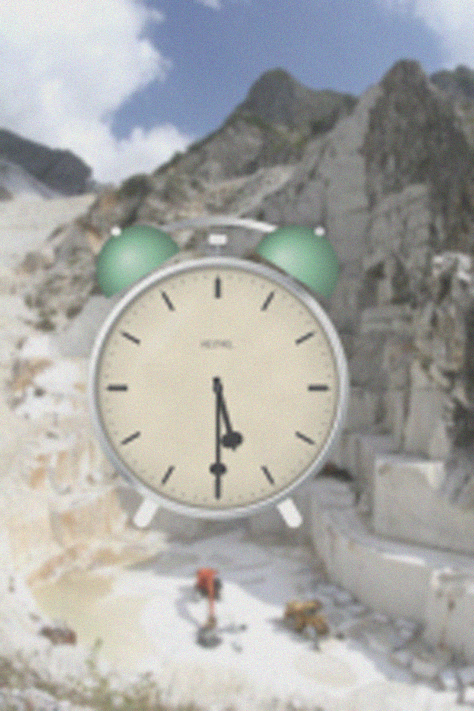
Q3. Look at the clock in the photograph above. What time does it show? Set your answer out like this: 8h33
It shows 5h30
